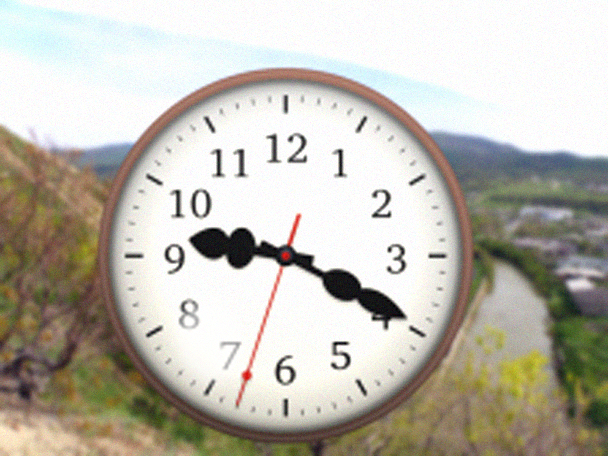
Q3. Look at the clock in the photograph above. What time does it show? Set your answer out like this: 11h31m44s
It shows 9h19m33s
